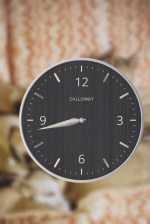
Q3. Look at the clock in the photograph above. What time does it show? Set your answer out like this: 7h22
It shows 8h43
